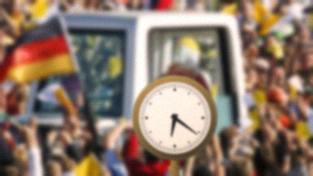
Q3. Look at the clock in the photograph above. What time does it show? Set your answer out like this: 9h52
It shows 6h21
